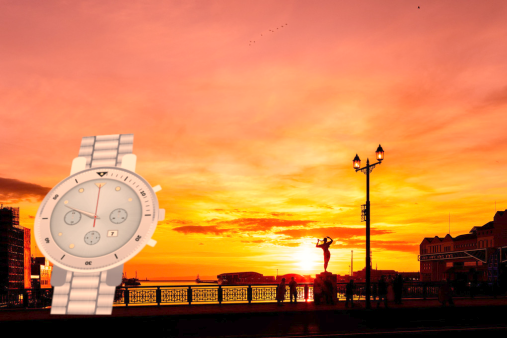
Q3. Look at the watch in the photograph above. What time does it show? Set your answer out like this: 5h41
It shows 9h49
